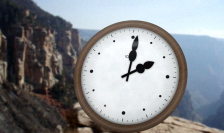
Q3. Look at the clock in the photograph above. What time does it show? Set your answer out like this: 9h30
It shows 2h01
